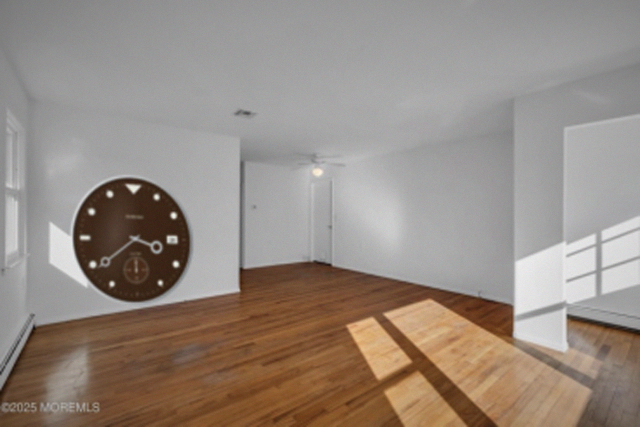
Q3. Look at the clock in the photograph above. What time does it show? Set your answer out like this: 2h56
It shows 3h39
